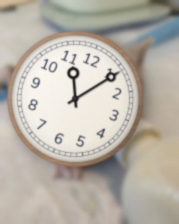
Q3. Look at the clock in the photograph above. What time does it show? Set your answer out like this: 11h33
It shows 11h06
